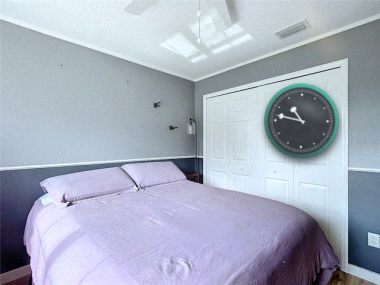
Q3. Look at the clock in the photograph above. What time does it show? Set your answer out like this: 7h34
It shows 10h47
